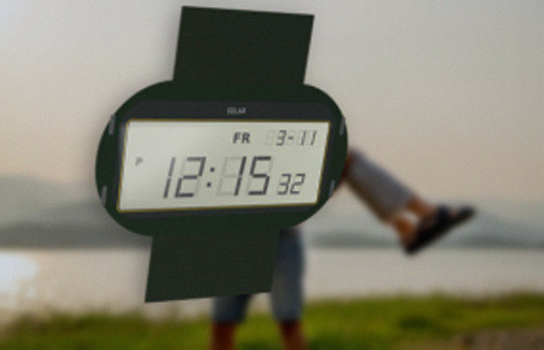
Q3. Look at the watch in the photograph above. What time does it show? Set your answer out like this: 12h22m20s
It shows 12h15m32s
